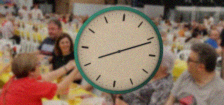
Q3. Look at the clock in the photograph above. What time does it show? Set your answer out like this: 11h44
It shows 8h11
